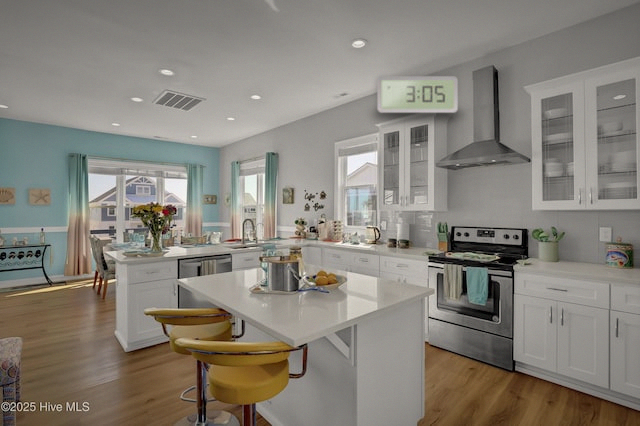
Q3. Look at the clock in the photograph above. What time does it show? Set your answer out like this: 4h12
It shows 3h05
